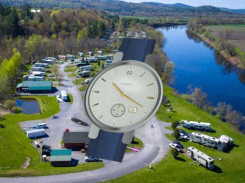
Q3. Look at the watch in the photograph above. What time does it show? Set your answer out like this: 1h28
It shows 10h19
